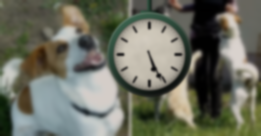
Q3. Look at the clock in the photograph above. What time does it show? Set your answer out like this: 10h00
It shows 5h26
